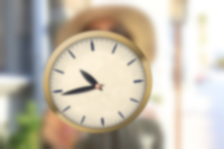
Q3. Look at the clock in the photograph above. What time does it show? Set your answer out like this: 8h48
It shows 10h44
